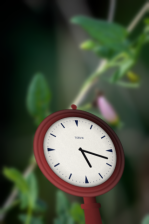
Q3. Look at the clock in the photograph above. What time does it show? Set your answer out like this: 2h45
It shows 5h18
